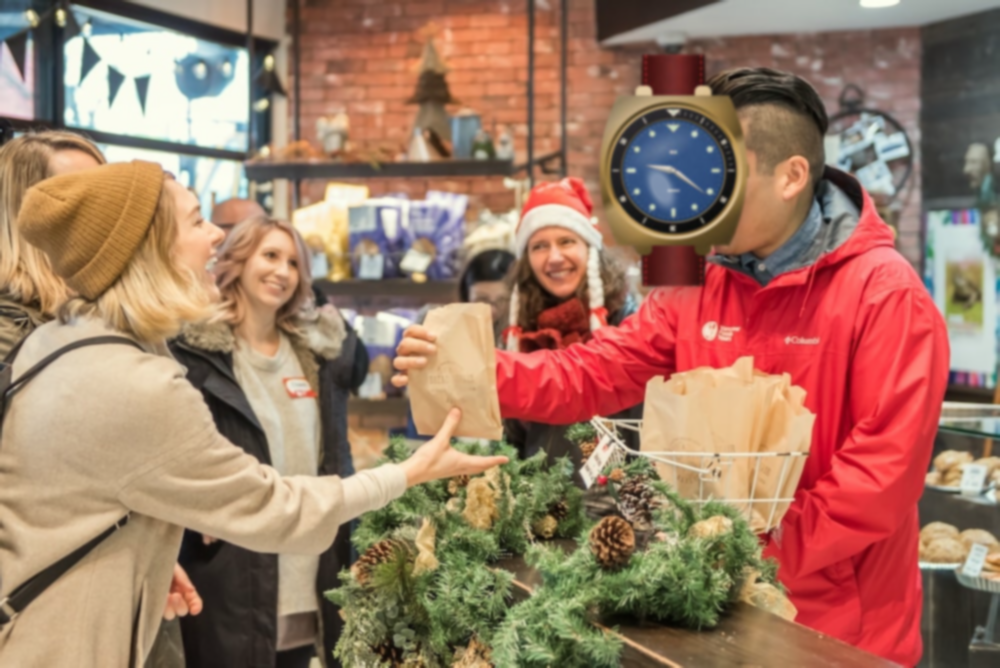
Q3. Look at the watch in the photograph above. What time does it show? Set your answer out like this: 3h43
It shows 9h21
